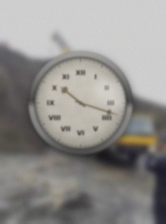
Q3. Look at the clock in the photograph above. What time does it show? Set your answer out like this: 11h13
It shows 10h18
